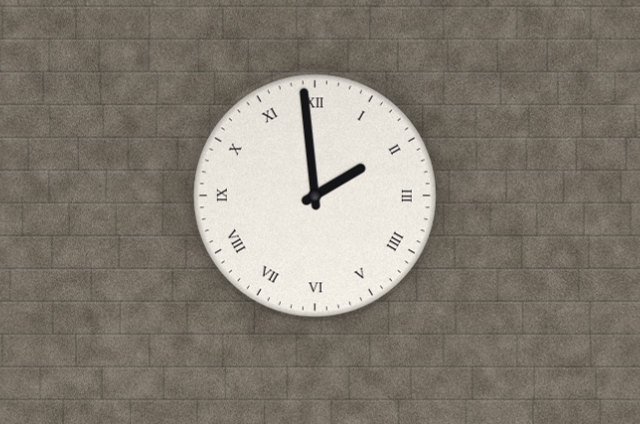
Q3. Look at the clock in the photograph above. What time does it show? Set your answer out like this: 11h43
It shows 1h59
